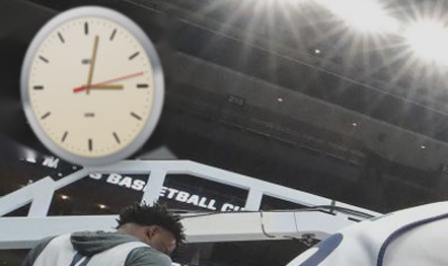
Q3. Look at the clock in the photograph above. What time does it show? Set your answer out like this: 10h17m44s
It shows 3h02m13s
